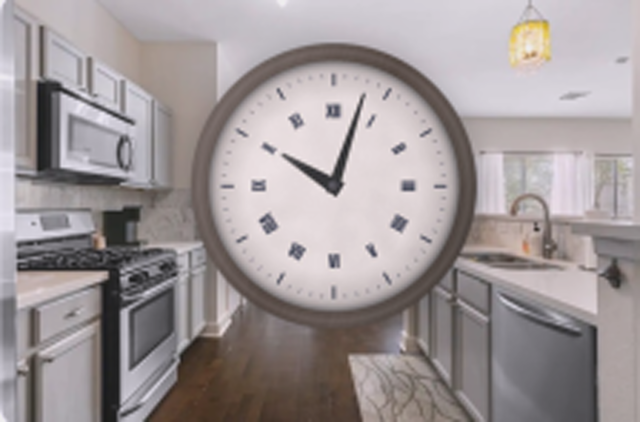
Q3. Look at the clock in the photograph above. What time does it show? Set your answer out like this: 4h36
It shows 10h03
